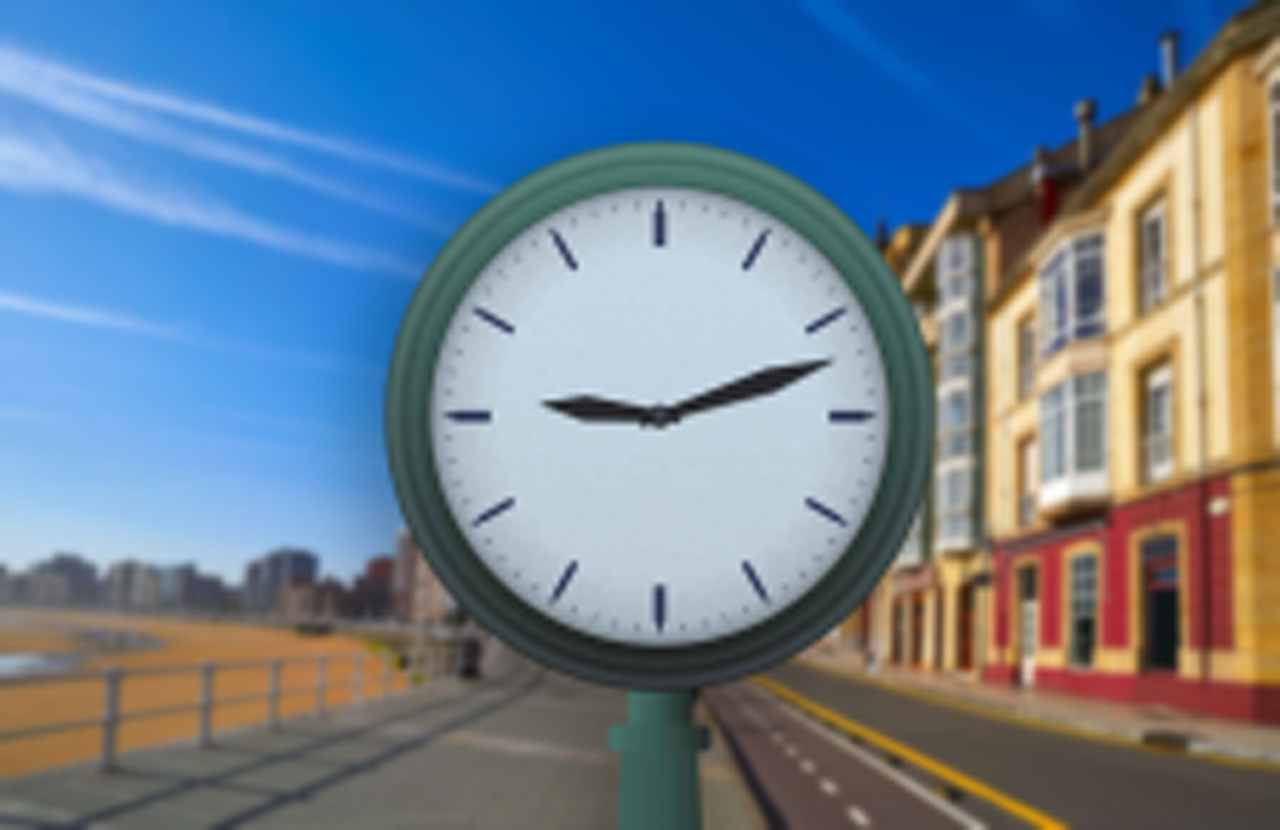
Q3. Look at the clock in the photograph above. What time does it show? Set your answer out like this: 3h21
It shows 9h12
